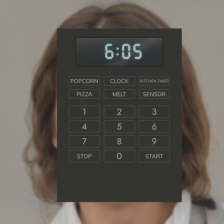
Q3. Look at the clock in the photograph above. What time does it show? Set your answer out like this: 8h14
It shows 6h05
